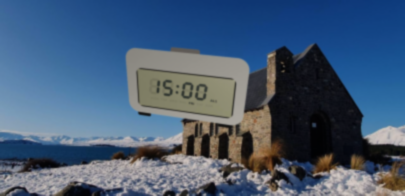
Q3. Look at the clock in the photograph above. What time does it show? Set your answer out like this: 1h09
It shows 15h00
